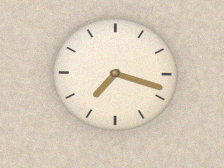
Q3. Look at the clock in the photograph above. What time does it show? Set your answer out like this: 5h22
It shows 7h18
